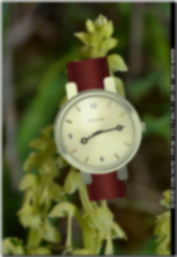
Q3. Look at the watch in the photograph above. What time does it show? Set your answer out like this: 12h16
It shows 8h14
